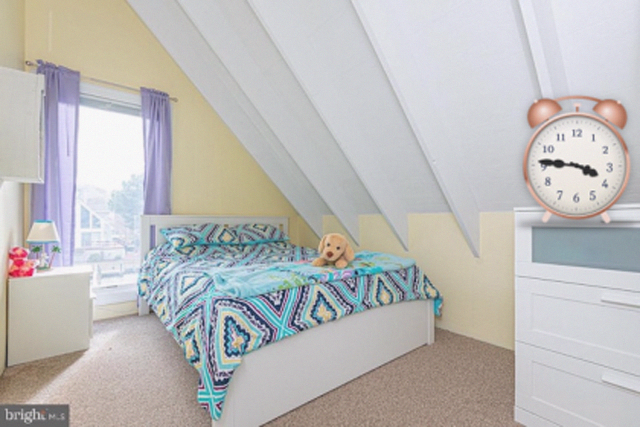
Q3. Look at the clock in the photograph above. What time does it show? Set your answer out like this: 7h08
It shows 3h46
